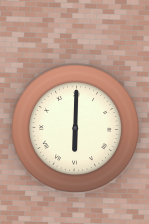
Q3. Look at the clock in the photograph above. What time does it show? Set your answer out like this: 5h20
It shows 6h00
